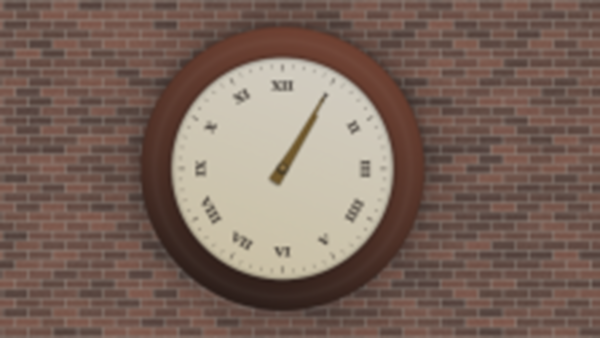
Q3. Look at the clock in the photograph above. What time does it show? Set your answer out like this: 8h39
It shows 1h05
